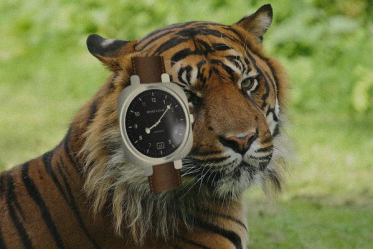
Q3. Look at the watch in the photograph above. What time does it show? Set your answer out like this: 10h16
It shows 8h08
